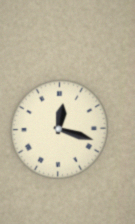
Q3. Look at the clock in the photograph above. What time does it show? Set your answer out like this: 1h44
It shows 12h18
